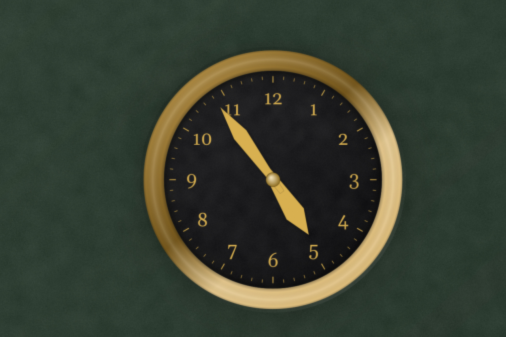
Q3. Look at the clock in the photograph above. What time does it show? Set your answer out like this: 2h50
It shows 4h54
